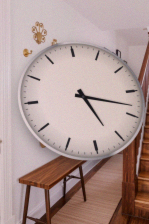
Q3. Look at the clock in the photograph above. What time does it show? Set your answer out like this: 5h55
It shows 5h18
